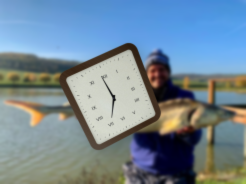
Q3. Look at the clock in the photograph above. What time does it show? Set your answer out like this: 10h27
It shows 6h59
